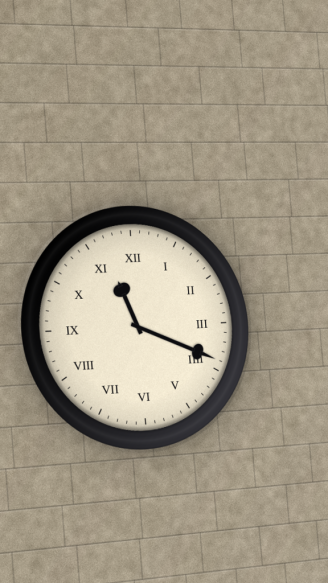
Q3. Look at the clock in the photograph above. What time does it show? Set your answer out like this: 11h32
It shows 11h19
